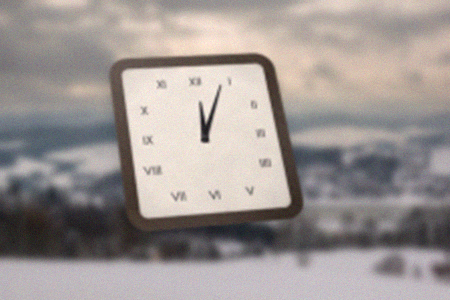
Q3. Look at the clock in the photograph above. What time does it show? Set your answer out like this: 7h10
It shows 12h04
